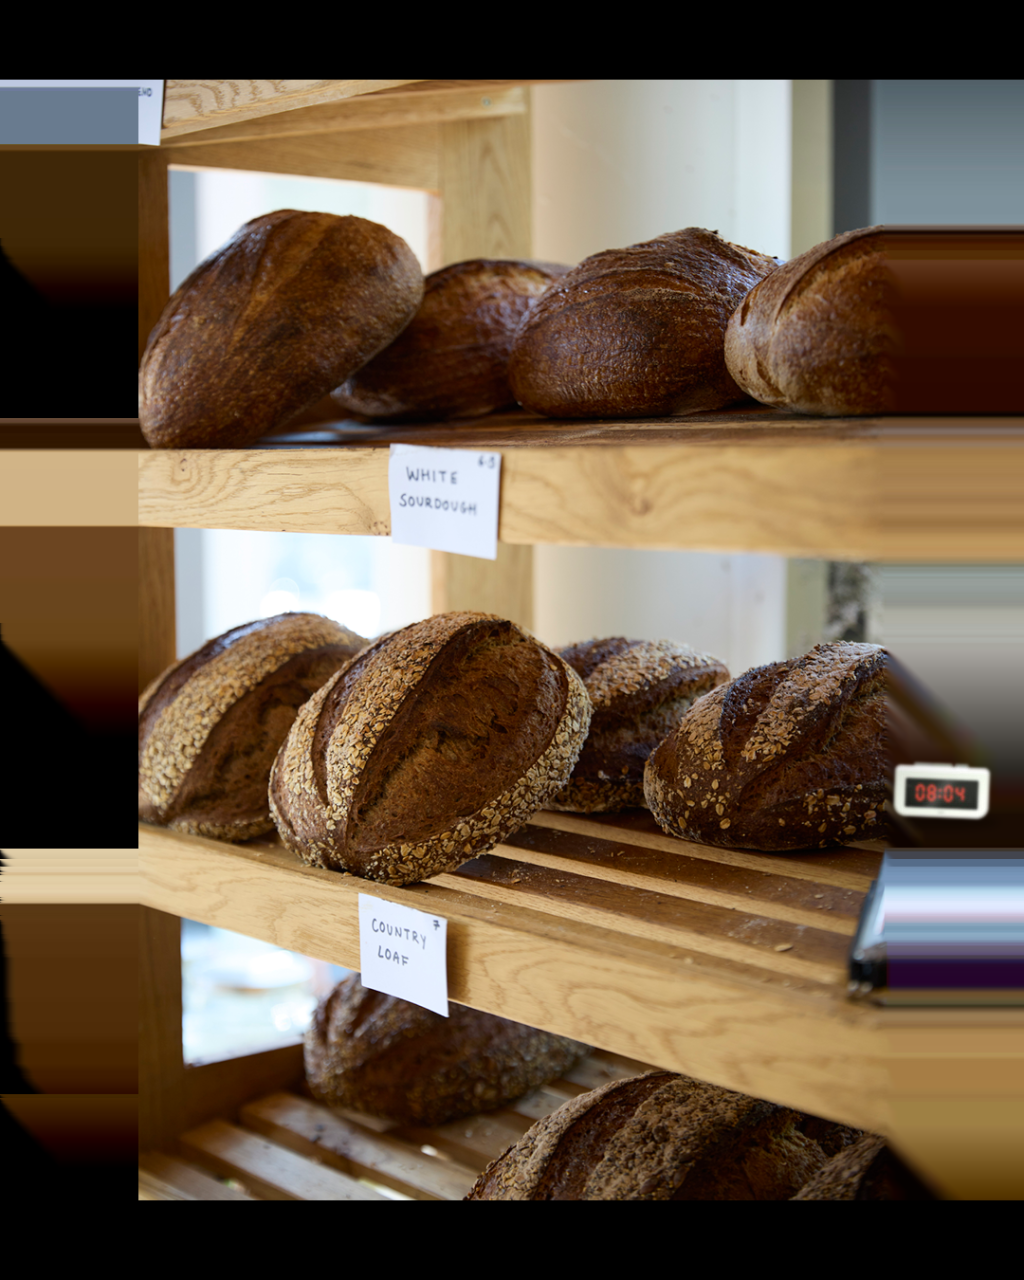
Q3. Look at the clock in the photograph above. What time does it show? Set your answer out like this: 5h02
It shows 8h04
